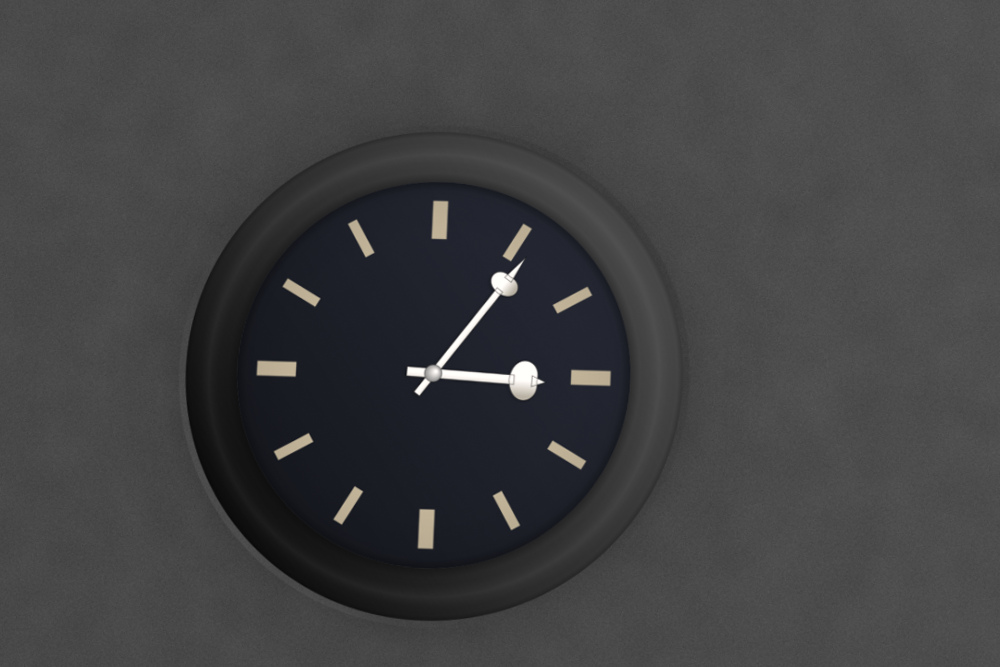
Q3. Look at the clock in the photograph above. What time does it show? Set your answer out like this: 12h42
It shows 3h06
